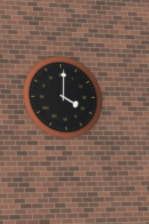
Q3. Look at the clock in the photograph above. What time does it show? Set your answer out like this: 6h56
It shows 4h01
